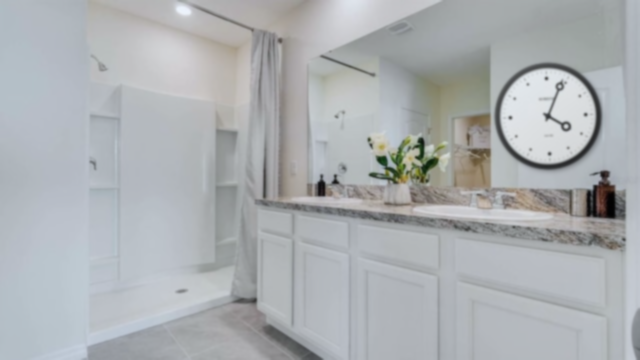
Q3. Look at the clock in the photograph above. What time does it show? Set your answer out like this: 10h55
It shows 4h04
